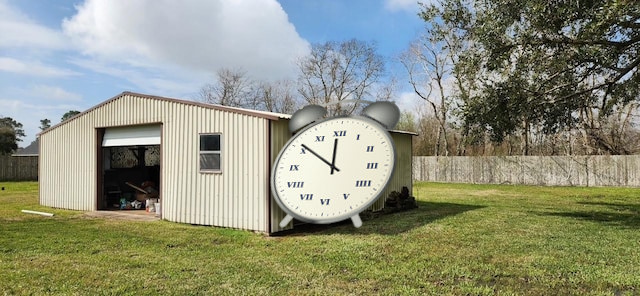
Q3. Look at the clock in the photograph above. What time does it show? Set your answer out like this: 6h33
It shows 11h51
